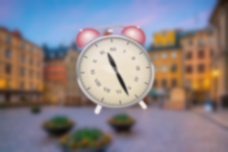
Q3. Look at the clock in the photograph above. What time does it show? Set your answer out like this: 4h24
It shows 11h27
